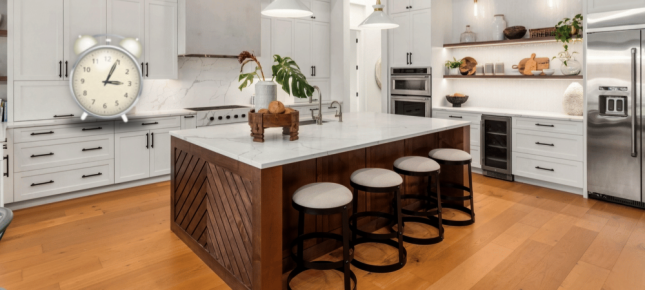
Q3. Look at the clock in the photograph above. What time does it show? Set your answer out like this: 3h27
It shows 3h04
